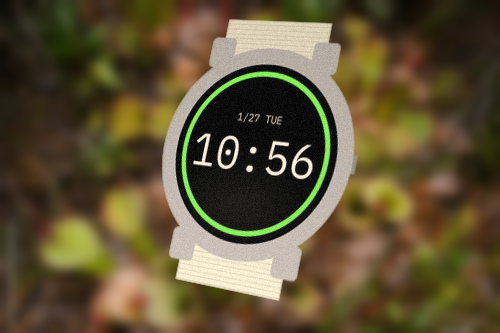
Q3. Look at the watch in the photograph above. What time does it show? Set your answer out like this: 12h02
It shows 10h56
